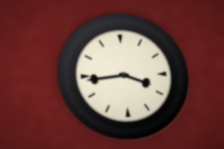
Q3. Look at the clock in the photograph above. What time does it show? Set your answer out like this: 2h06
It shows 3h44
